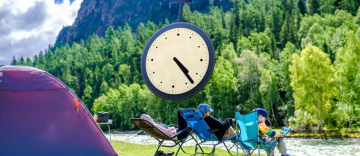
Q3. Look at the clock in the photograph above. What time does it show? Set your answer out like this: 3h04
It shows 4h23
